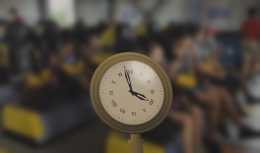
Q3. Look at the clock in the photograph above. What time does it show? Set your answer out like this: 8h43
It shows 3h58
